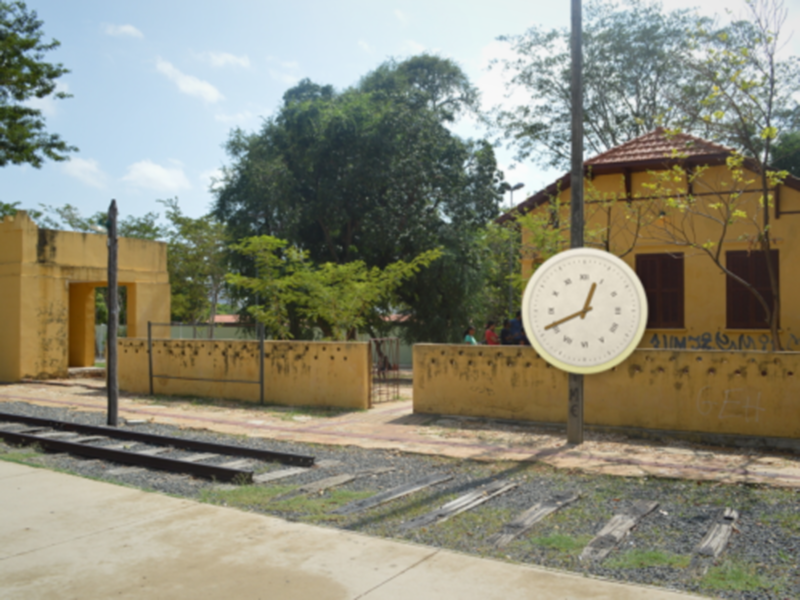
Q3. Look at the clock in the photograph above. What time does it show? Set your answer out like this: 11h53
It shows 12h41
